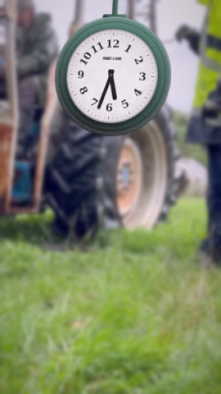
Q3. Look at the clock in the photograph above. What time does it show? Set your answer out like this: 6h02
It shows 5h33
